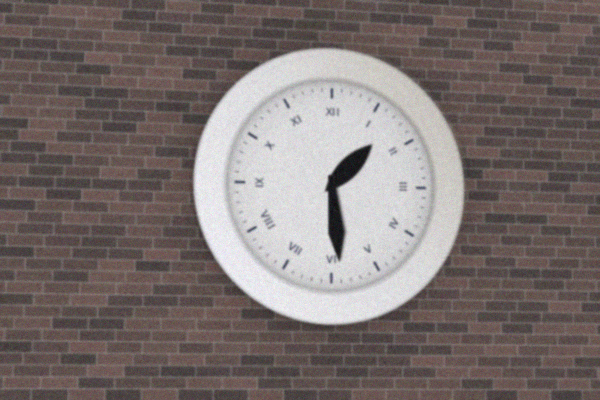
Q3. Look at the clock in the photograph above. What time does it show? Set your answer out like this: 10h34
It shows 1h29
